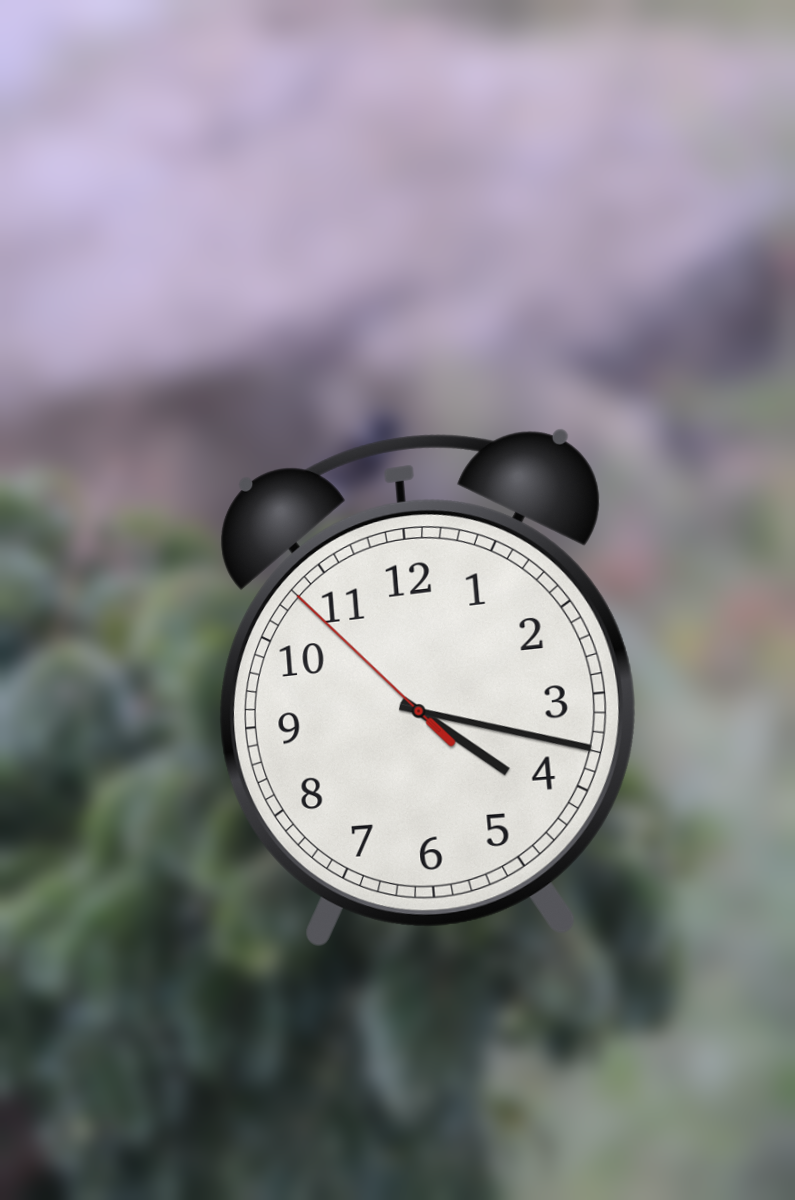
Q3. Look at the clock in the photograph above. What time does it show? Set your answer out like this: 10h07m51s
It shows 4h17m53s
